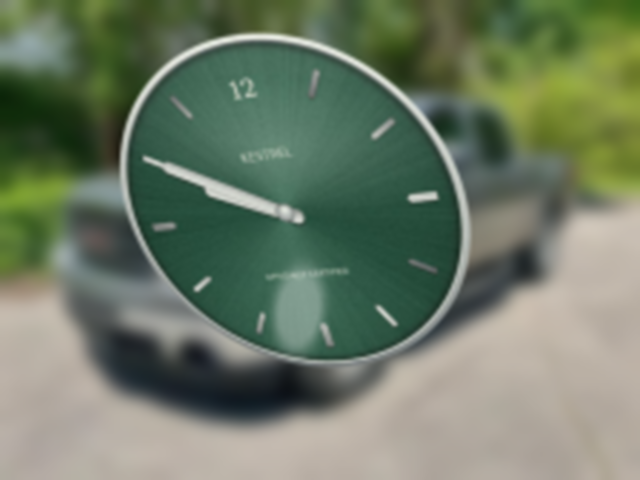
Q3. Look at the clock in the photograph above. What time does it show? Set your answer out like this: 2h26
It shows 9h50
